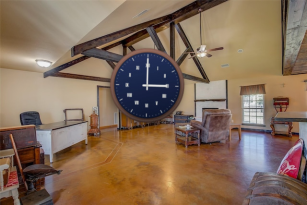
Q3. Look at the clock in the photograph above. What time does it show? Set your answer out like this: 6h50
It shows 3h00
